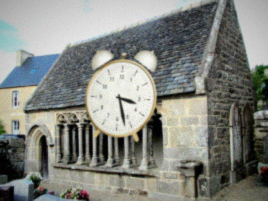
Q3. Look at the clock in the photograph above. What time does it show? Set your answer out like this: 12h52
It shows 3h27
